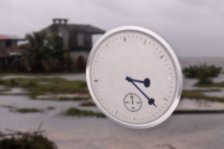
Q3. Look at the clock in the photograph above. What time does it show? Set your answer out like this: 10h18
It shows 3h23
